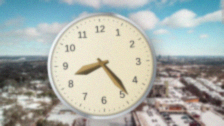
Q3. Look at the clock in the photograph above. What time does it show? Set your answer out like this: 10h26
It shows 8h24
